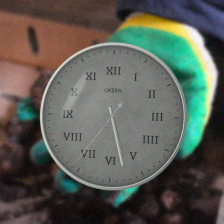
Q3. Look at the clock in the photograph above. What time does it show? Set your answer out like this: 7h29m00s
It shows 5h27m36s
